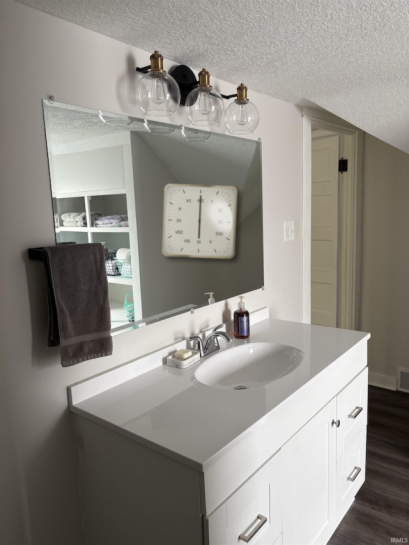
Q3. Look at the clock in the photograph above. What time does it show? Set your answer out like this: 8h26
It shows 6h00
